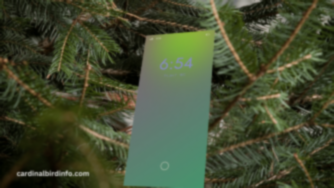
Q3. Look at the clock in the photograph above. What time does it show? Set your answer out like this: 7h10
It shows 6h54
